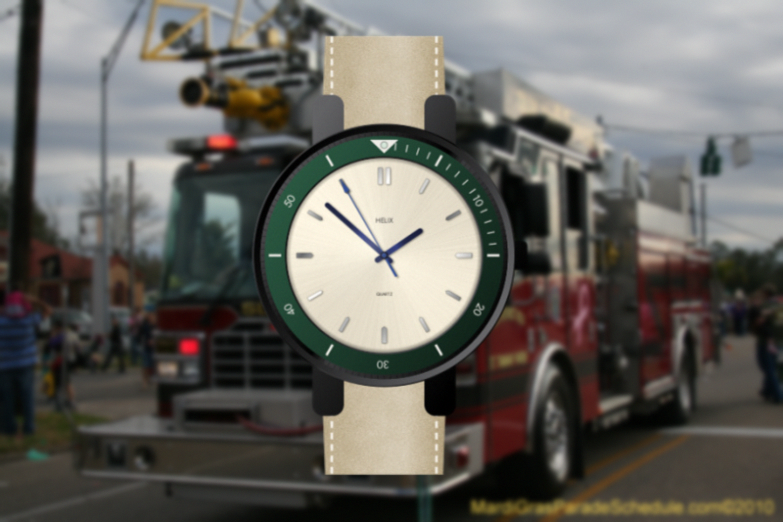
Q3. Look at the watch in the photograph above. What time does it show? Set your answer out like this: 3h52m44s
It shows 1h51m55s
